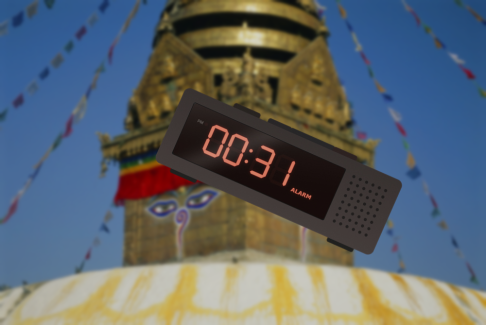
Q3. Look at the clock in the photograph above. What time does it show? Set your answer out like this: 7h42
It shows 0h31
